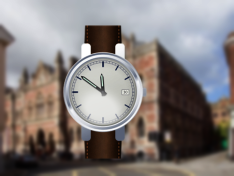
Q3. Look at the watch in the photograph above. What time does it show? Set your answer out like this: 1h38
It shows 11h51
